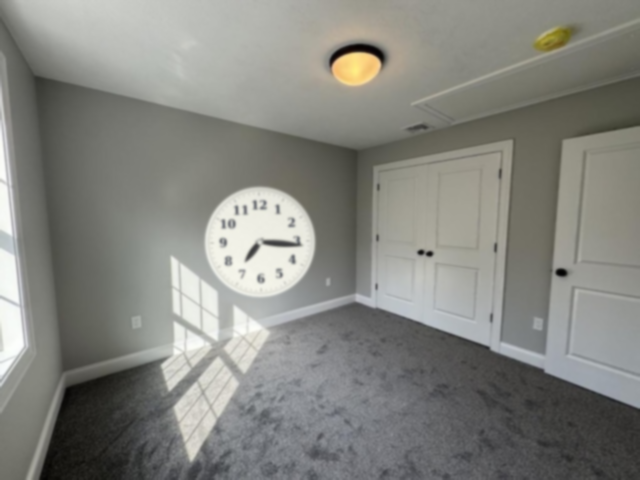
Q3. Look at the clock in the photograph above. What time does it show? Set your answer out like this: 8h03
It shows 7h16
